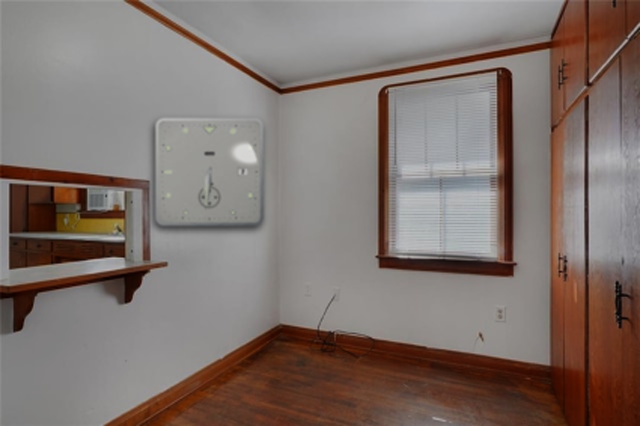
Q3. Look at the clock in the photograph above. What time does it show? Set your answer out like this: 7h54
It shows 6h31
